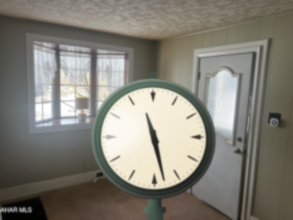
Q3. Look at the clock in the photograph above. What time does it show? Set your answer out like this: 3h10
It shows 11h28
